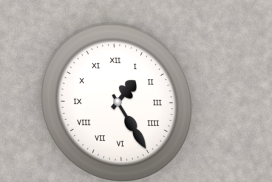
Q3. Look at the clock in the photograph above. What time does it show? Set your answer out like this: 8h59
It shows 1h25
